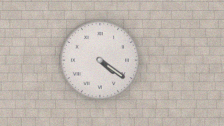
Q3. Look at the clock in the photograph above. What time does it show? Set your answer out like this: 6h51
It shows 4h21
